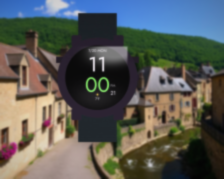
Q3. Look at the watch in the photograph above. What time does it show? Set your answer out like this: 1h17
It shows 11h00
